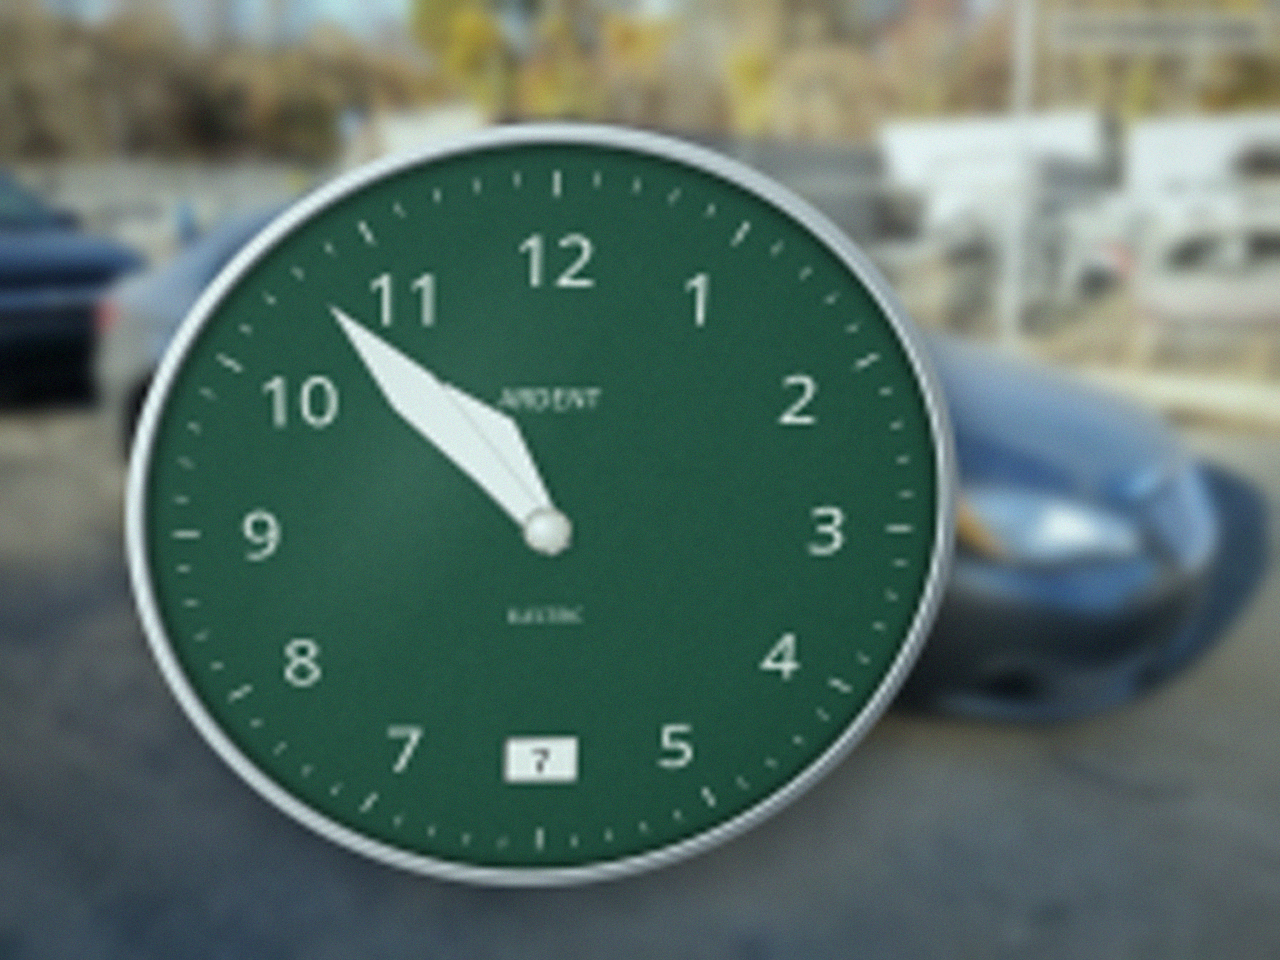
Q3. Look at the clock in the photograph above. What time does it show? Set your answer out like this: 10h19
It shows 10h53
